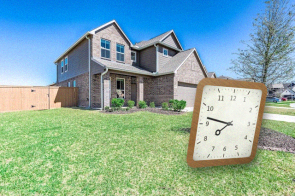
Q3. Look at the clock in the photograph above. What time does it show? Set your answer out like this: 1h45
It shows 7h47
